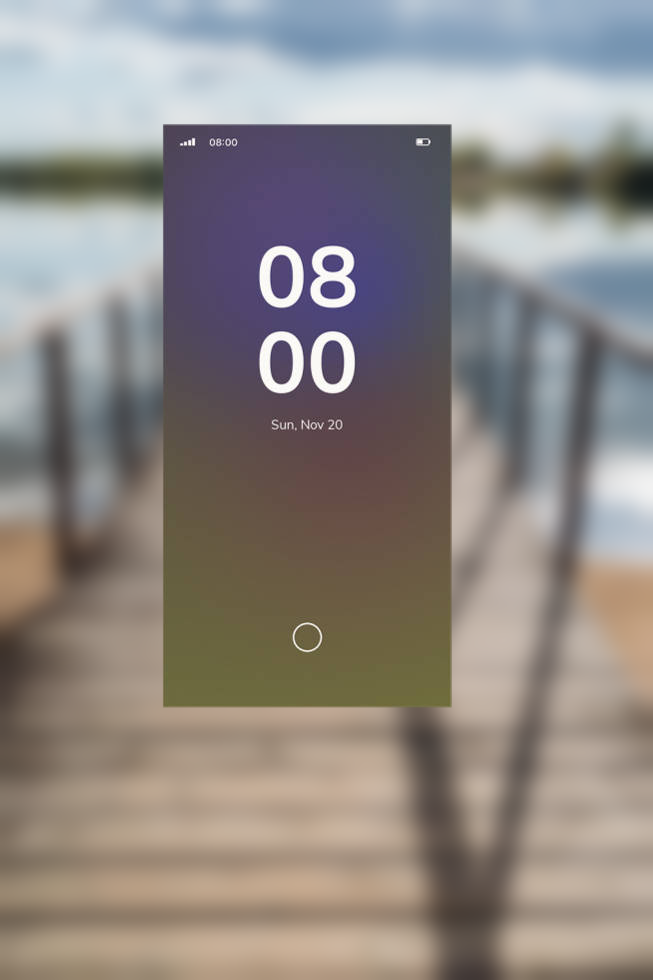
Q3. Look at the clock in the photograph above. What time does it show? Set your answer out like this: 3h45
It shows 8h00
